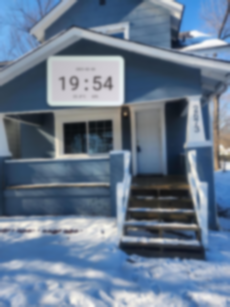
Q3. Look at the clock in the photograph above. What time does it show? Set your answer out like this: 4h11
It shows 19h54
